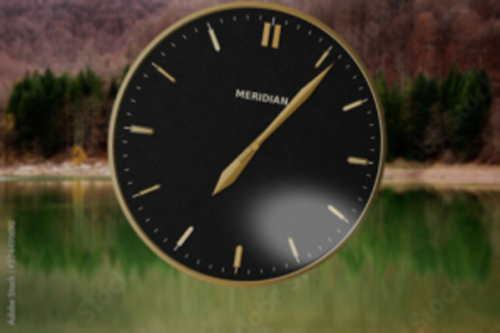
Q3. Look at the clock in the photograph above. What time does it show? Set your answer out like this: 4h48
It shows 7h06
